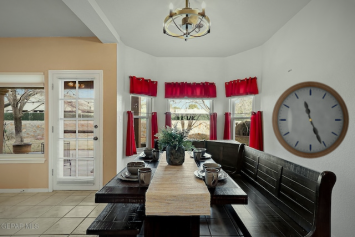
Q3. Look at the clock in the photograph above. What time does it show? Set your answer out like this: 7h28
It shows 11h26
